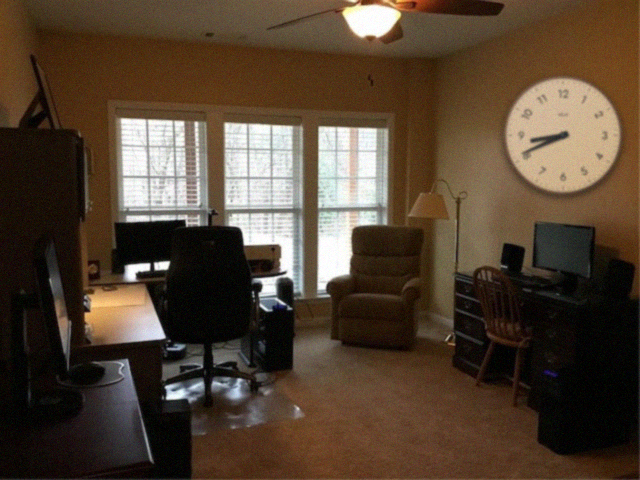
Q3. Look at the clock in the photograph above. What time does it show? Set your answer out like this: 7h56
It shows 8h41
